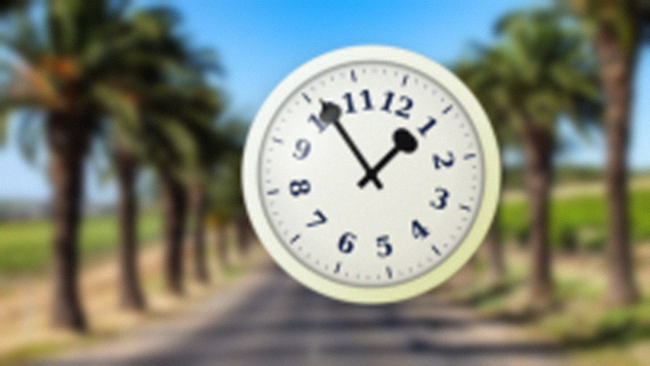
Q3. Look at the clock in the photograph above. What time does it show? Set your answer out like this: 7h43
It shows 12h51
